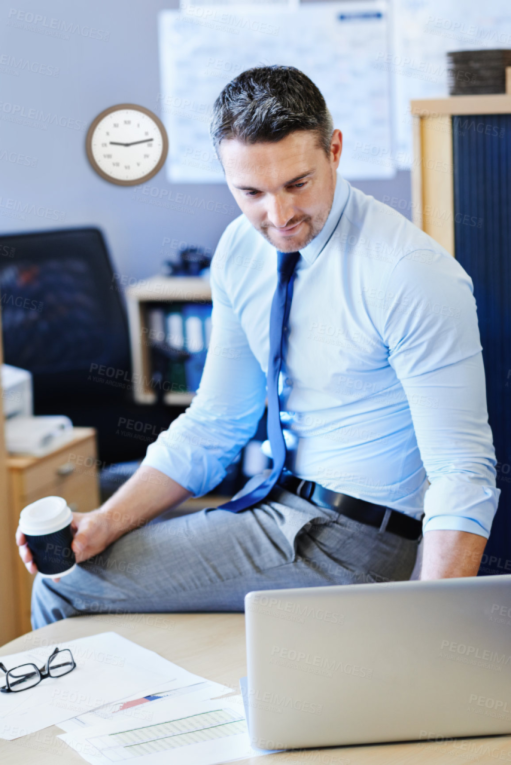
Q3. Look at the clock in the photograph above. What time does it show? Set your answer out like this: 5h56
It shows 9h13
